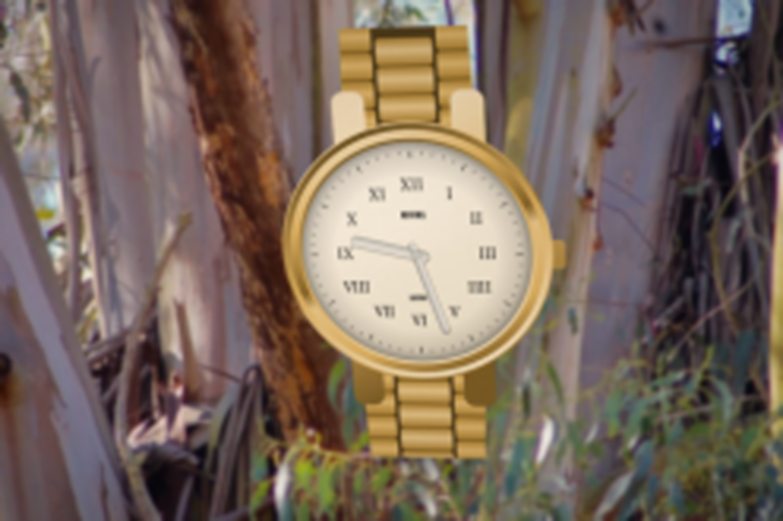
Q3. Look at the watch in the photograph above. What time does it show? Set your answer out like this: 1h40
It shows 9h27
